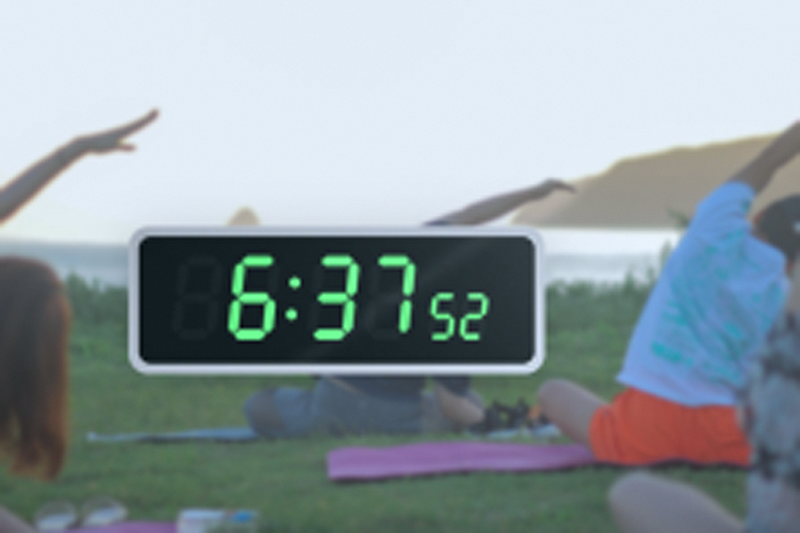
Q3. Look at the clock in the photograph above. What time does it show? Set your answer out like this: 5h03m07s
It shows 6h37m52s
